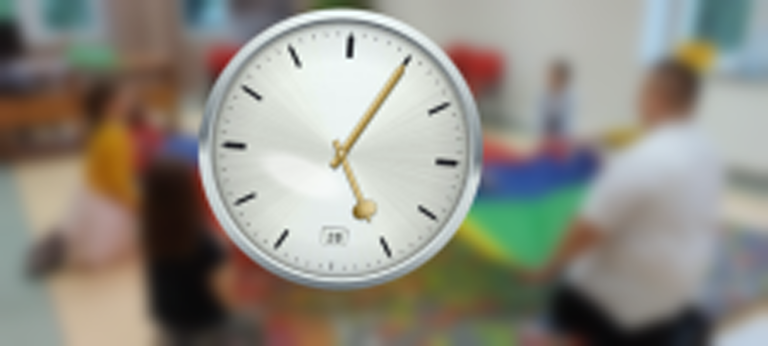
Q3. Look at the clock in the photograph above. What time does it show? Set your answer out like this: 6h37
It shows 5h05
